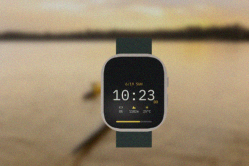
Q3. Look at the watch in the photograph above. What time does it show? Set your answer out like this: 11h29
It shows 10h23
